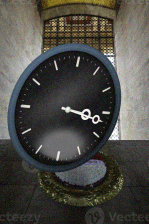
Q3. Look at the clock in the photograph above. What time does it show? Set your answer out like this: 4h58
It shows 3h17
